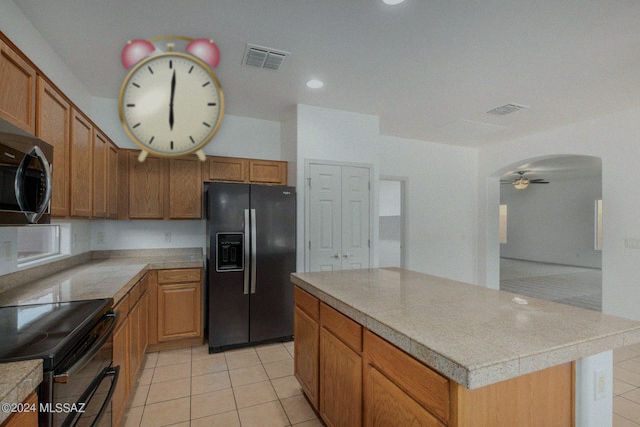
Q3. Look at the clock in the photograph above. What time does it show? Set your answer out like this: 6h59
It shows 6h01
